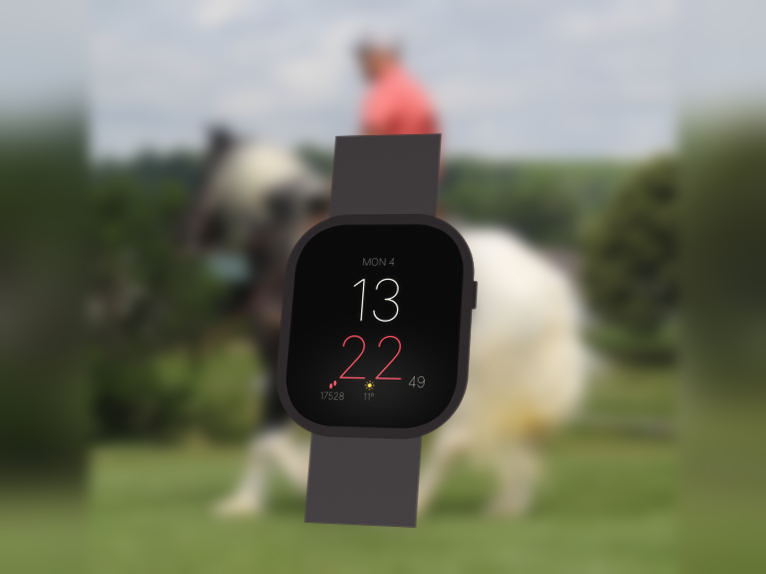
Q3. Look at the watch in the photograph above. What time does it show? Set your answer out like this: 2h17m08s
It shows 13h22m49s
